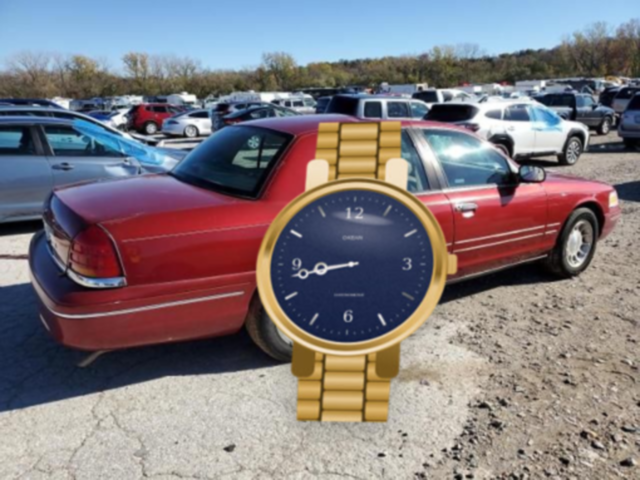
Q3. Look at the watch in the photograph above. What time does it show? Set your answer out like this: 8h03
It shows 8h43
